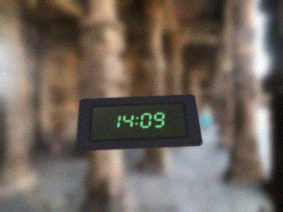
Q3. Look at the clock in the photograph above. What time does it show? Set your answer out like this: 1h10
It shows 14h09
